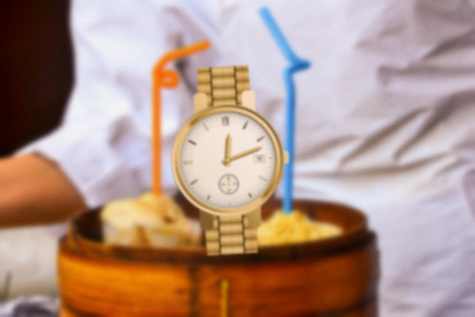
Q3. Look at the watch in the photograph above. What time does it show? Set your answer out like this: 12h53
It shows 12h12
